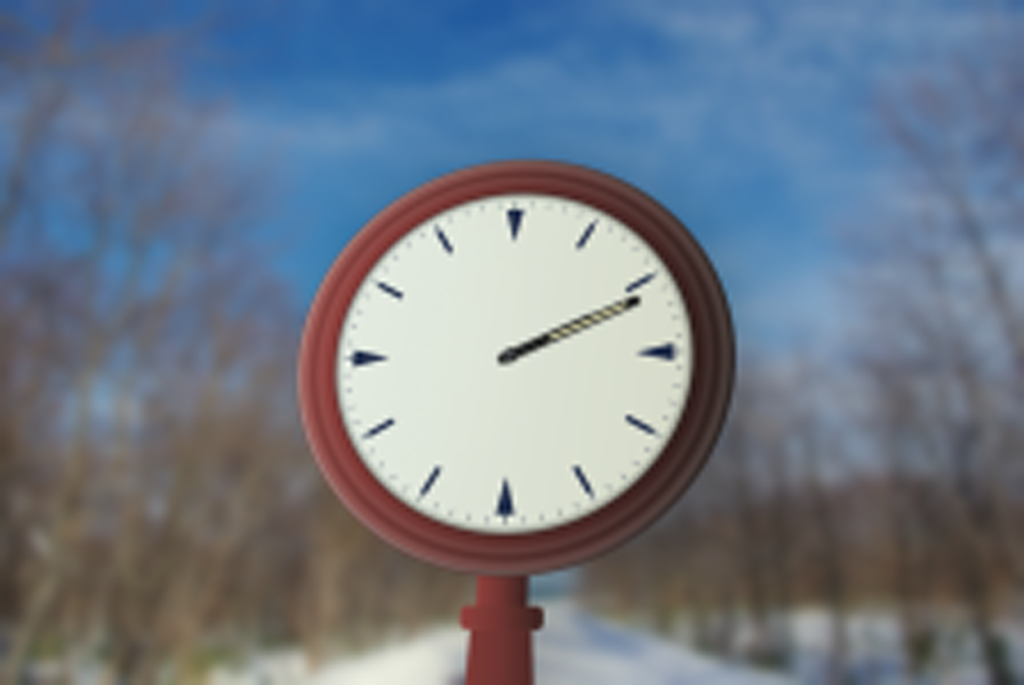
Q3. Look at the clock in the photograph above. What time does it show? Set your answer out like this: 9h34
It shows 2h11
